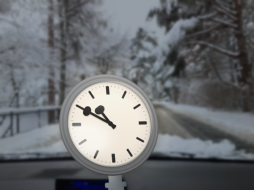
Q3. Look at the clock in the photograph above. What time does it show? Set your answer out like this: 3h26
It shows 10h50
